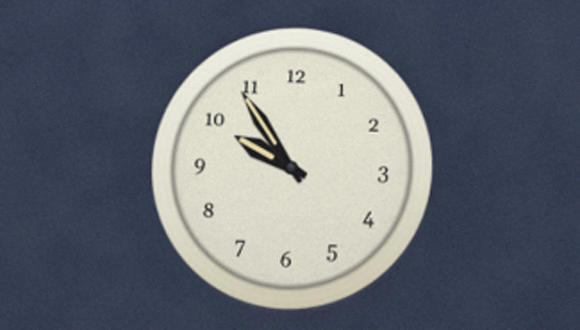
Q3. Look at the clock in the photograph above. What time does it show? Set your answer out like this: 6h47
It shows 9h54
